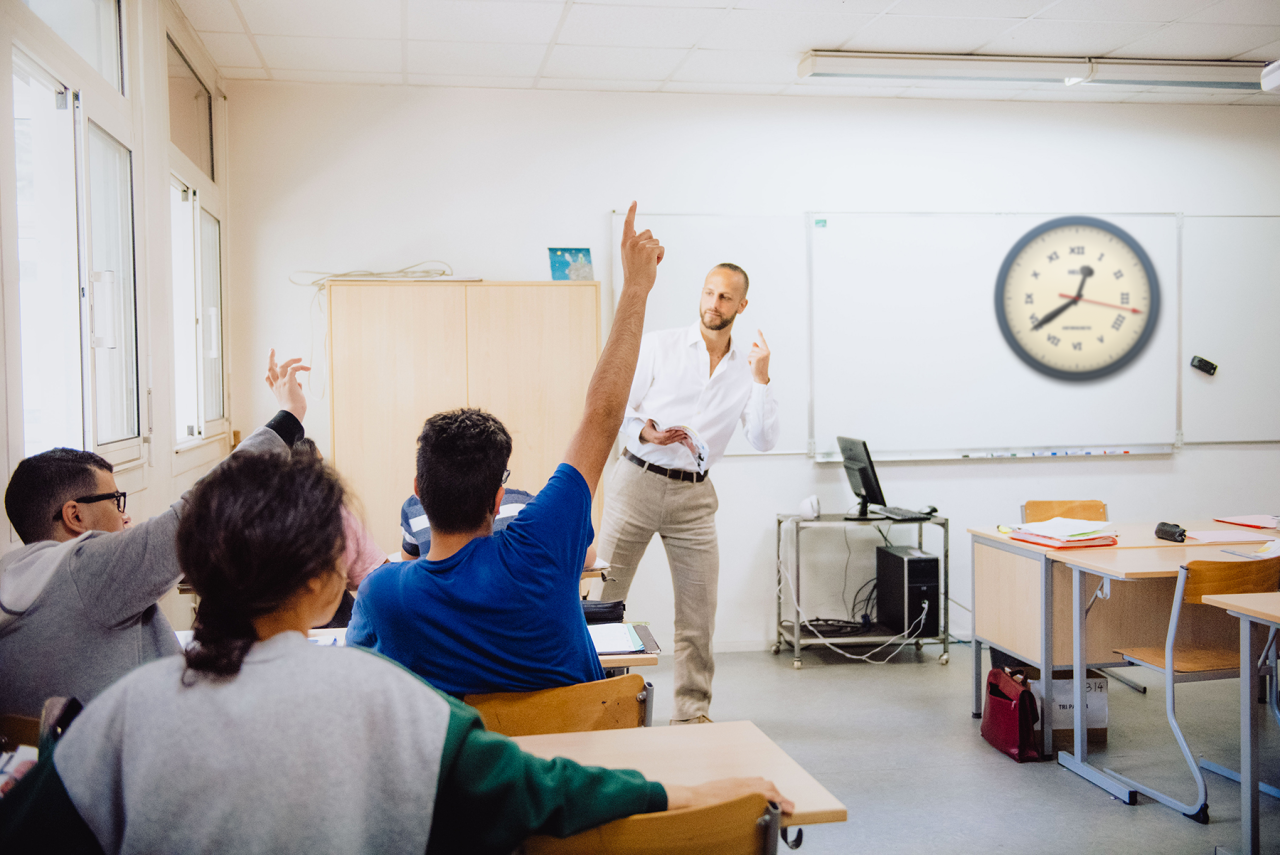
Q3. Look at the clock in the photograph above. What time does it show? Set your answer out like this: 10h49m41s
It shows 12h39m17s
